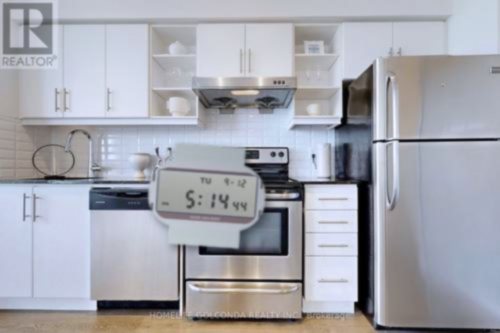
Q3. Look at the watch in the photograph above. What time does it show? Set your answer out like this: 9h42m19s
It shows 5h14m44s
